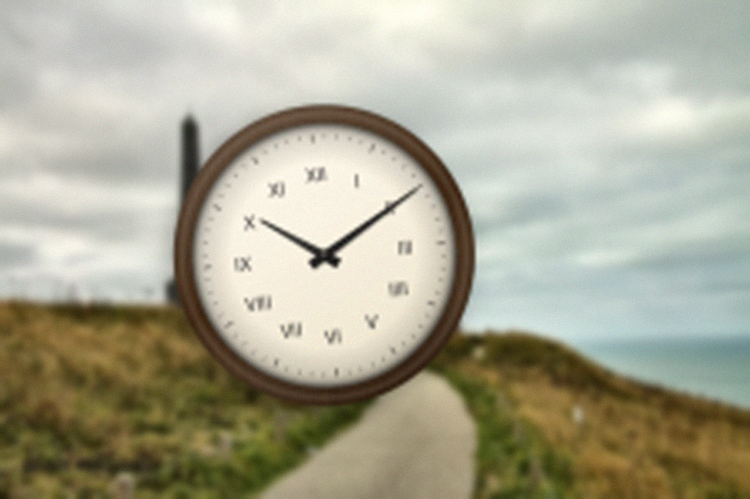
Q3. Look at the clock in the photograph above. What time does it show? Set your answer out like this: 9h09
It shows 10h10
